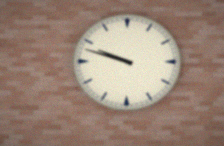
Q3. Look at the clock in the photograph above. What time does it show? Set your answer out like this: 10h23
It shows 9h48
